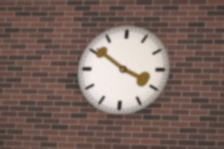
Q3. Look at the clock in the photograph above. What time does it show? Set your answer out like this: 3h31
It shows 3h51
